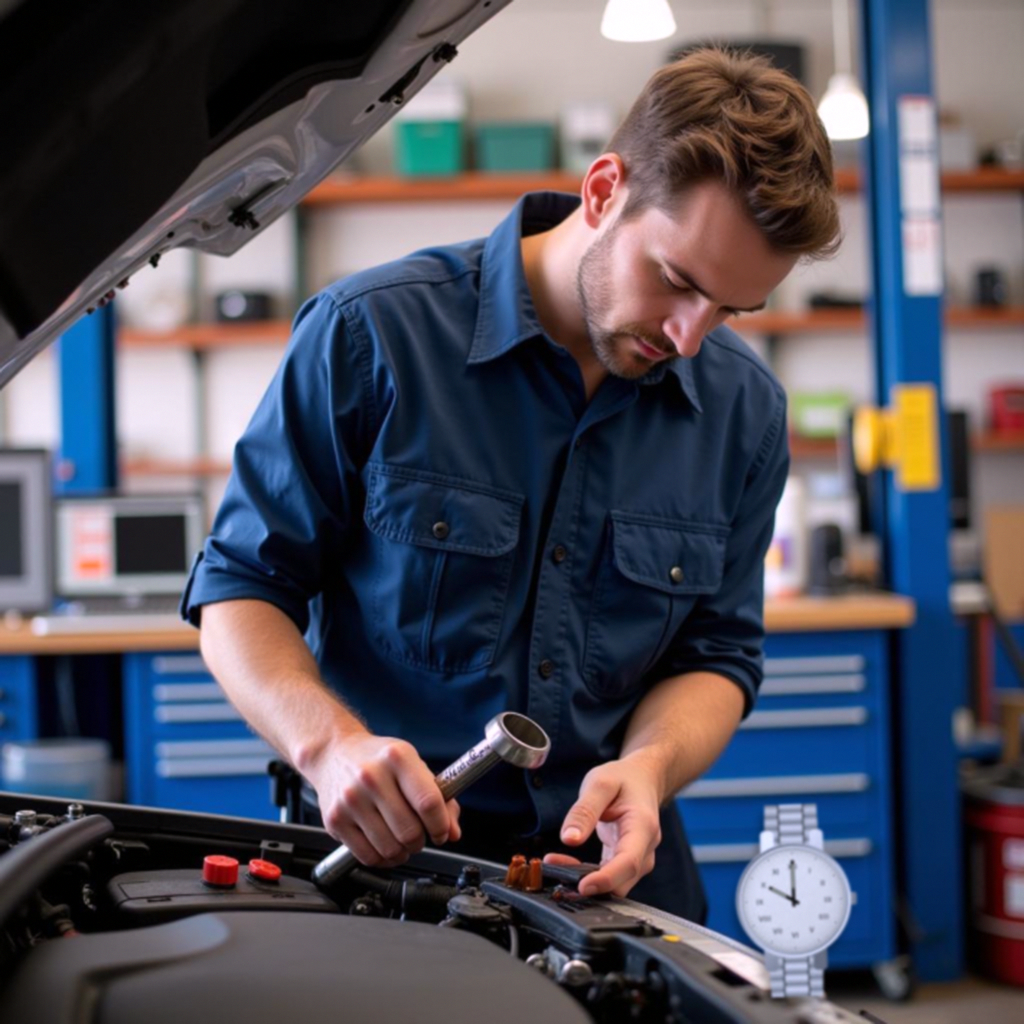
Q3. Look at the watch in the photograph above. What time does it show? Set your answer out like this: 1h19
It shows 10h00
